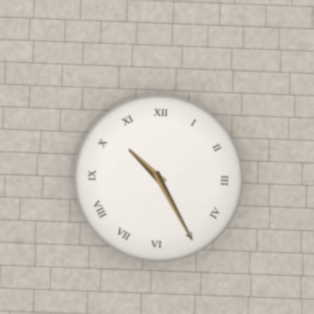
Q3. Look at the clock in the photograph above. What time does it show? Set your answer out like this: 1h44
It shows 10h25
